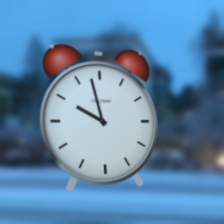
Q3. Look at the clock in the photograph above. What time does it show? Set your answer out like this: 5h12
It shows 9h58
